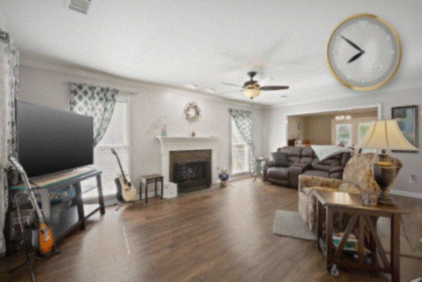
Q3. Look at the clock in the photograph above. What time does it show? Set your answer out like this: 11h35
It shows 7h51
